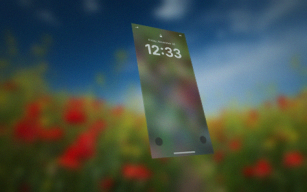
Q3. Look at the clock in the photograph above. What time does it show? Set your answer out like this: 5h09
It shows 12h33
